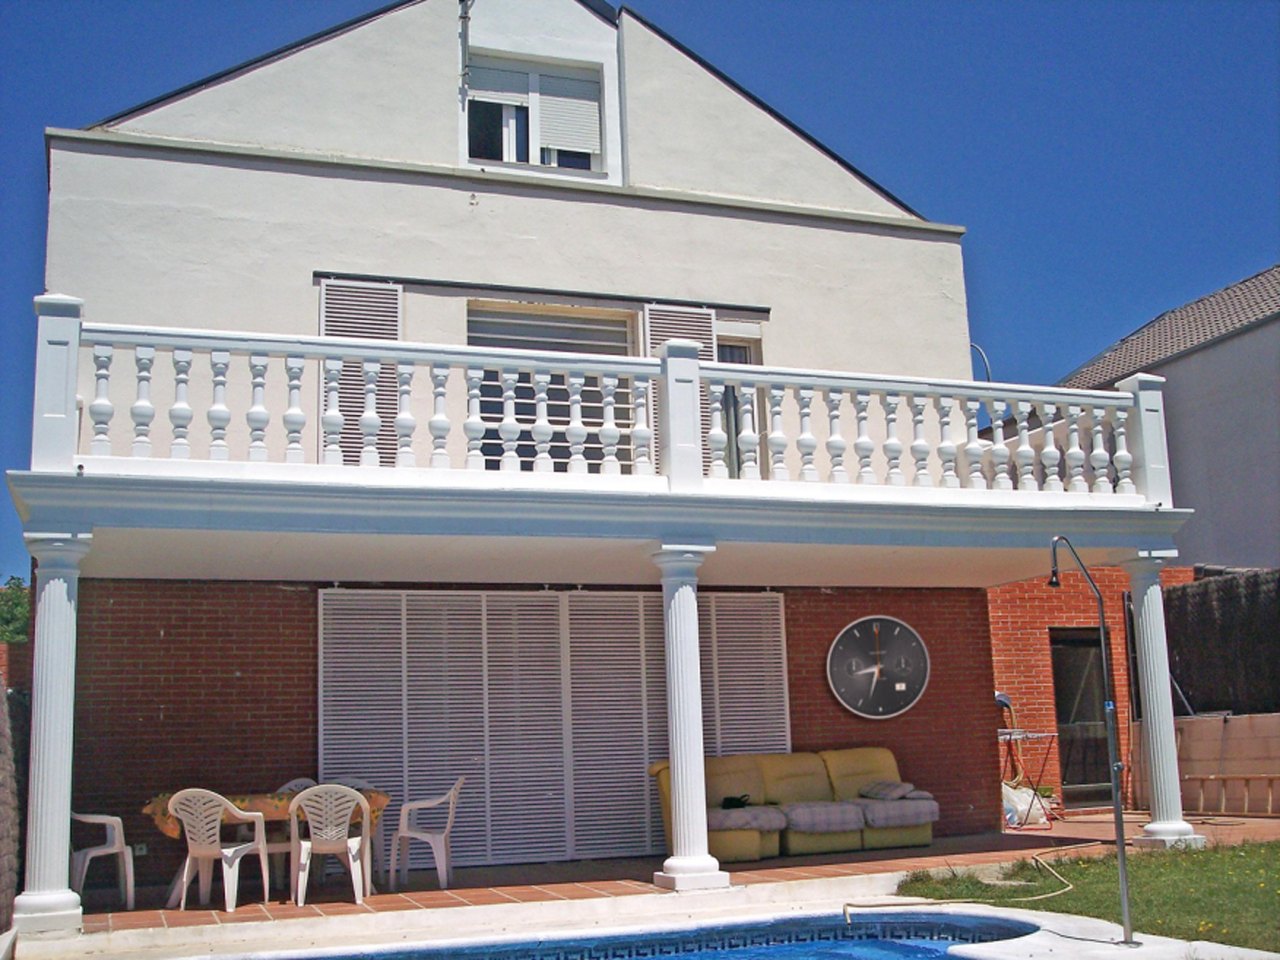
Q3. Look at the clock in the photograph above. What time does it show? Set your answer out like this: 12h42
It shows 8h33
